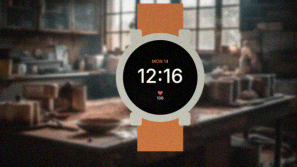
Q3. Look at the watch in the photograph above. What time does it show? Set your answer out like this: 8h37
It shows 12h16
